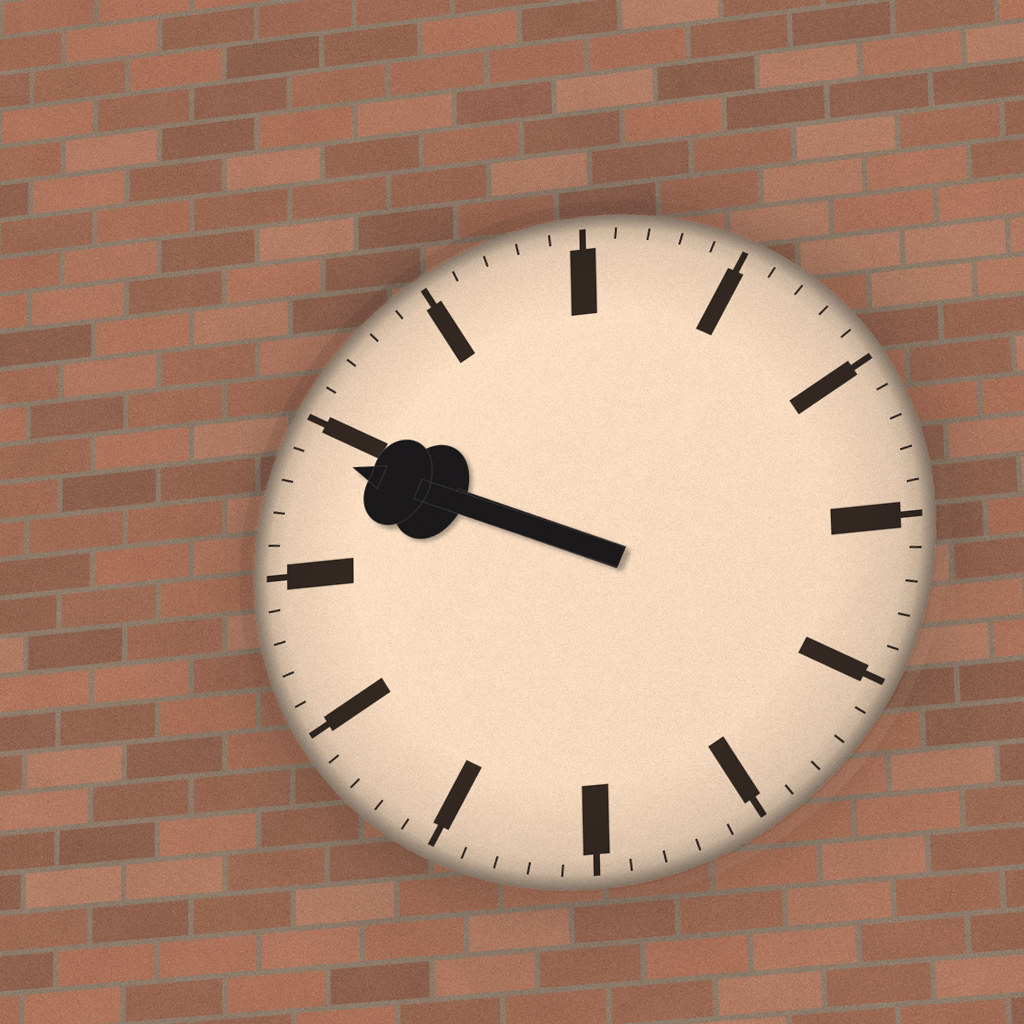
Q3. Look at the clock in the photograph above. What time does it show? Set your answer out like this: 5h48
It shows 9h49
